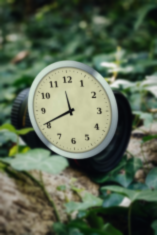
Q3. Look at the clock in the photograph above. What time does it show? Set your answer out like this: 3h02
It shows 11h41
